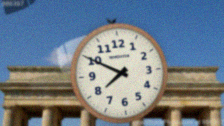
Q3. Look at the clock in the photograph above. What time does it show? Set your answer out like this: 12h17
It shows 7h50
